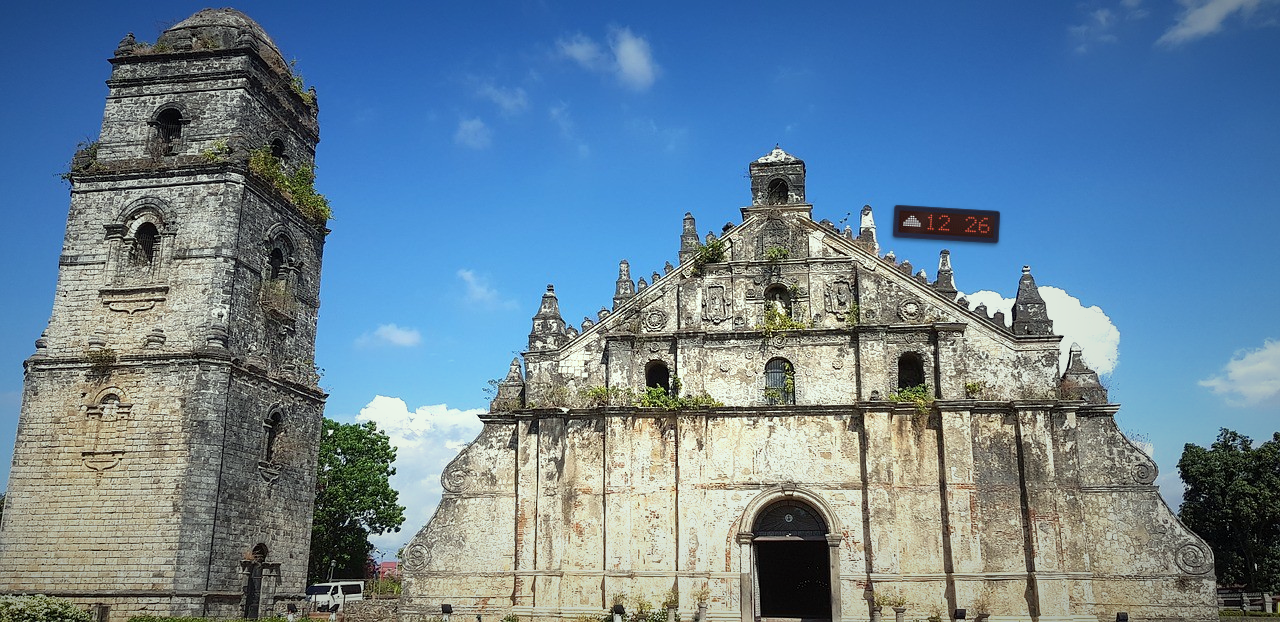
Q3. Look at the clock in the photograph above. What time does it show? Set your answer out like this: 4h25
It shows 12h26
